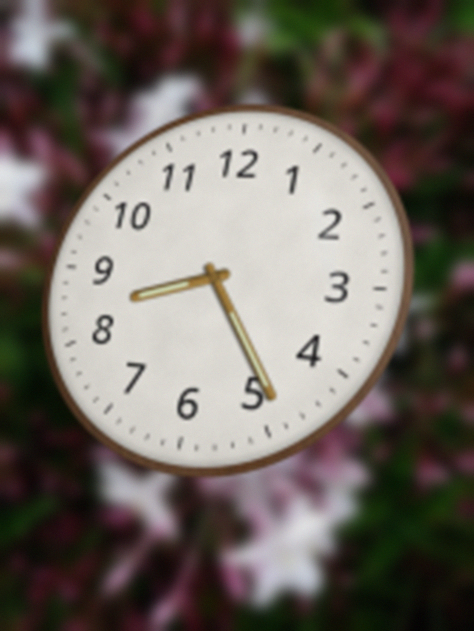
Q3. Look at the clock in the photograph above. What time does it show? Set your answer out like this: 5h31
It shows 8h24
